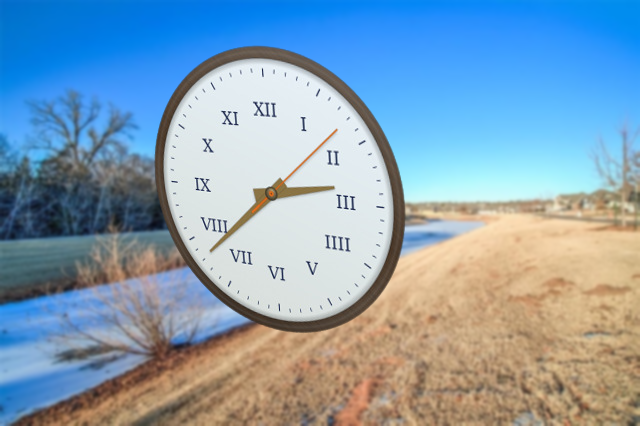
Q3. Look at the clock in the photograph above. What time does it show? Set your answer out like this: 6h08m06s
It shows 2h38m08s
